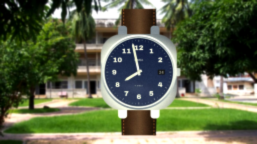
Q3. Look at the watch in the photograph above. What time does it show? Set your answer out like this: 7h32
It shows 7h58
